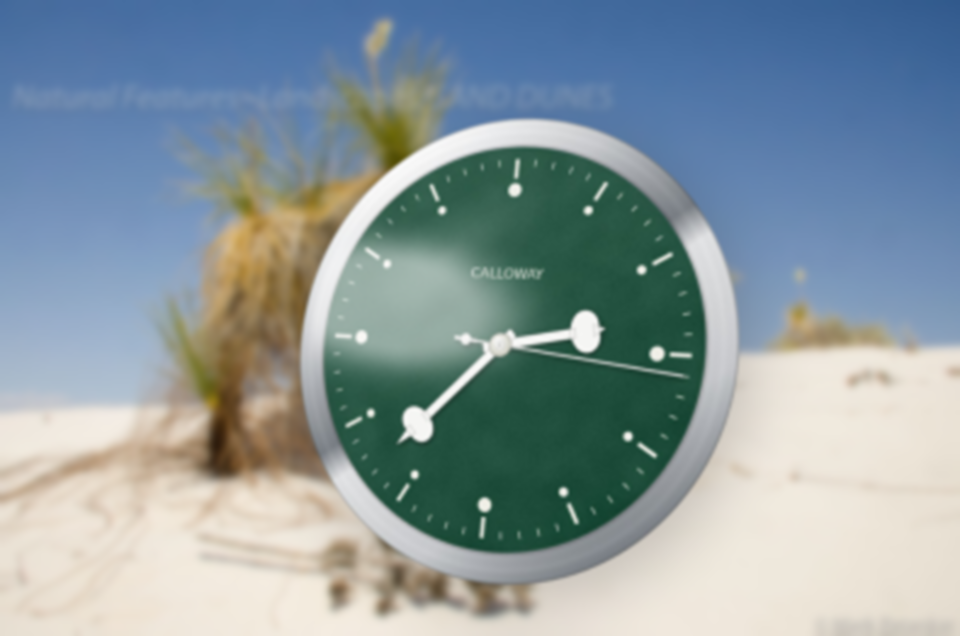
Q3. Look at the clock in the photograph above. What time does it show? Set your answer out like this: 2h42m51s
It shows 2h37m16s
